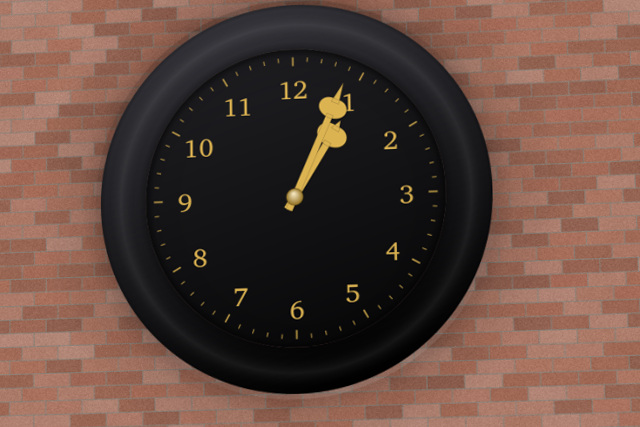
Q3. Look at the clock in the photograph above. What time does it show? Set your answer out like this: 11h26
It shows 1h04
